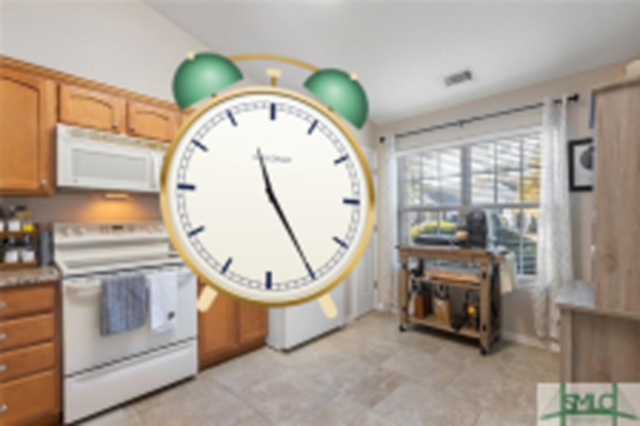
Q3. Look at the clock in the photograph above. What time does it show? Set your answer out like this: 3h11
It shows 11h25
